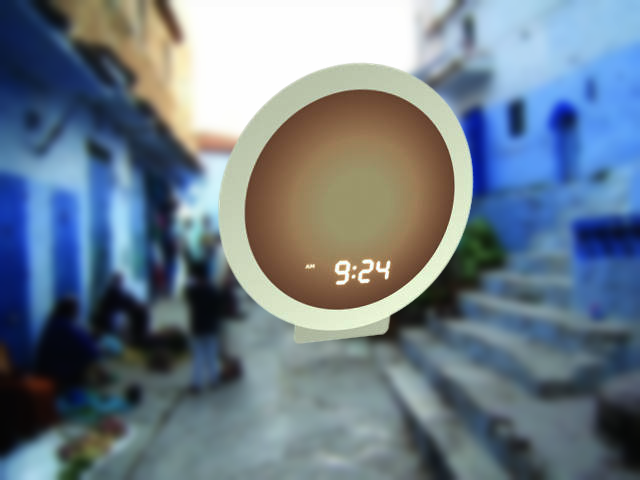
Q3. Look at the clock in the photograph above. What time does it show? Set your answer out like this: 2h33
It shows 9h24
